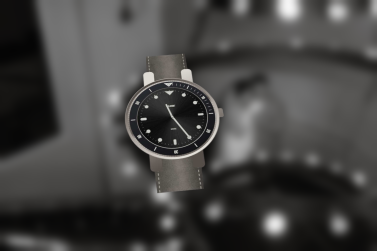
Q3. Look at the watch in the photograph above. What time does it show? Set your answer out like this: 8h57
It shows 11h25
